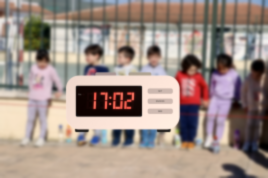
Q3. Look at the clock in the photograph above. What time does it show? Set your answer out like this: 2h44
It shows 17h02
